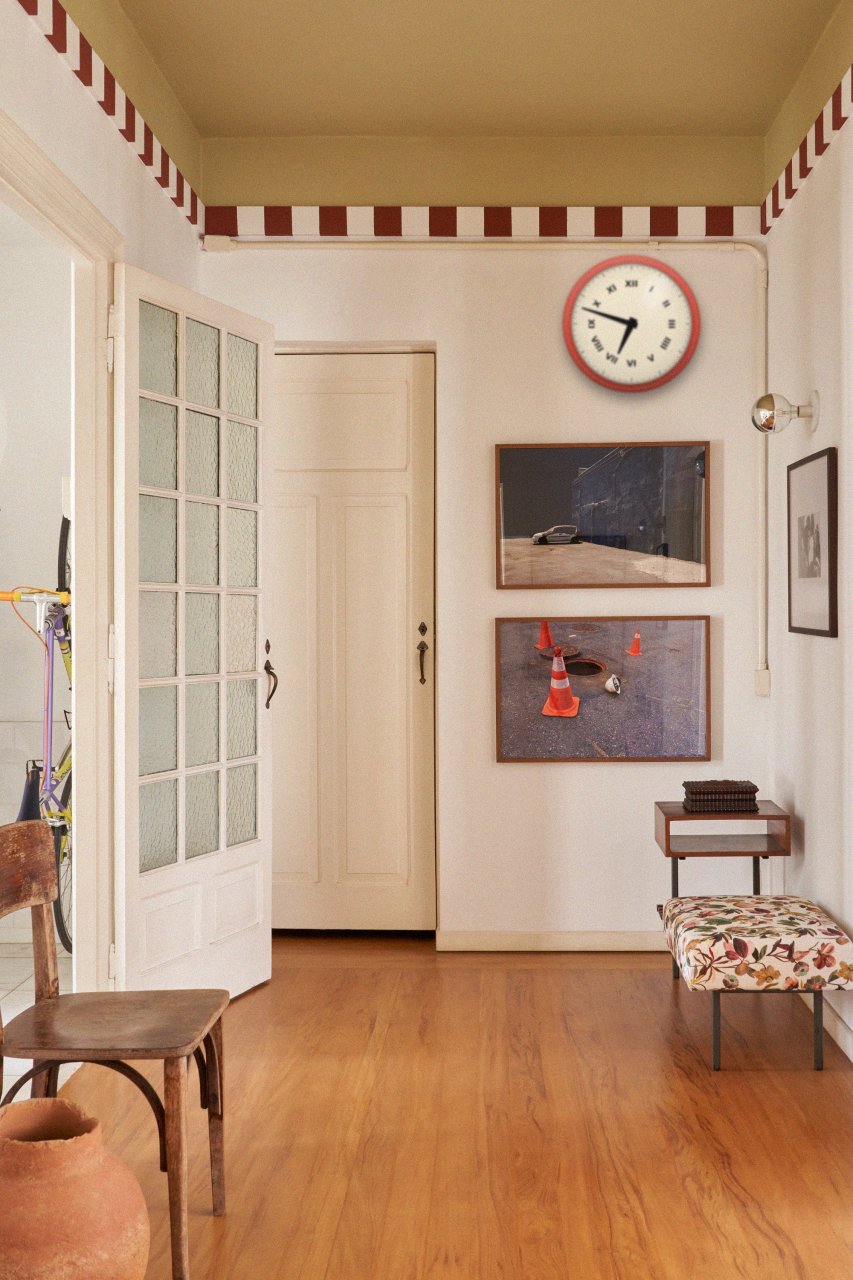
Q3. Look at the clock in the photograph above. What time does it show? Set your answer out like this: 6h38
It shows 6h48
